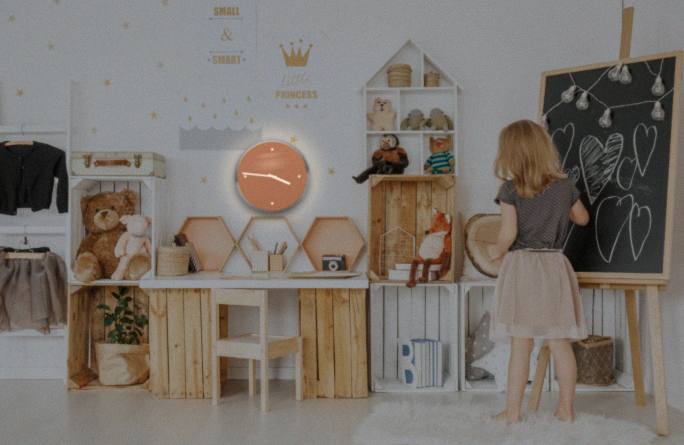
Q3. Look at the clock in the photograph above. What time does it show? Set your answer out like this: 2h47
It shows 3h46
